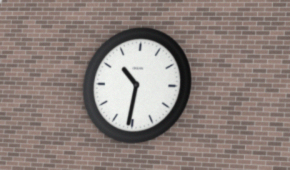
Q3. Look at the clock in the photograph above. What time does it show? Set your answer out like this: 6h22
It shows 10h31
